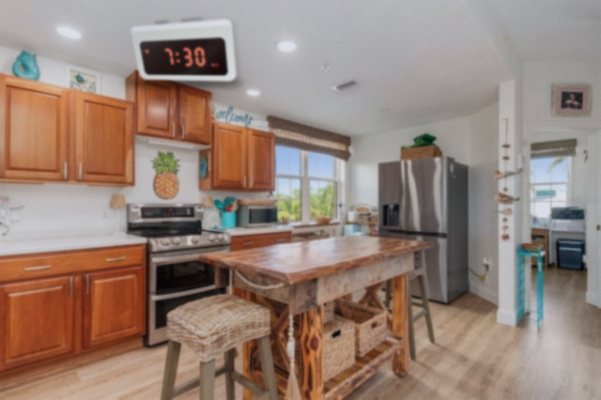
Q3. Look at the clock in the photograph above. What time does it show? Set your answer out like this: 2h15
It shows 7h30
